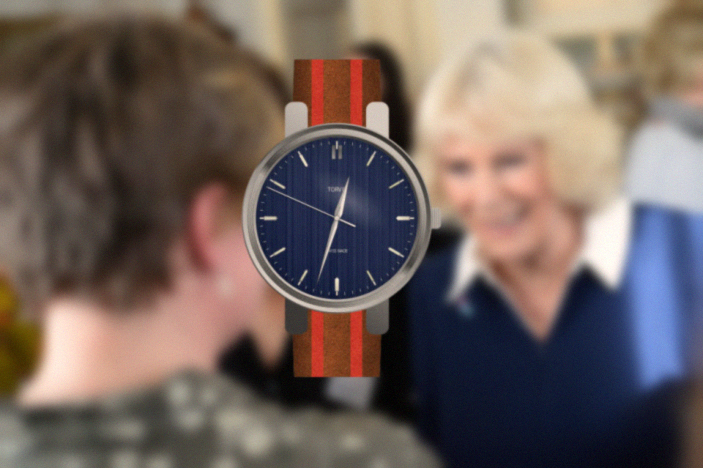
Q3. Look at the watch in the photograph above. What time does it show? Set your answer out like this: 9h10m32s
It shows 12h32m49s
